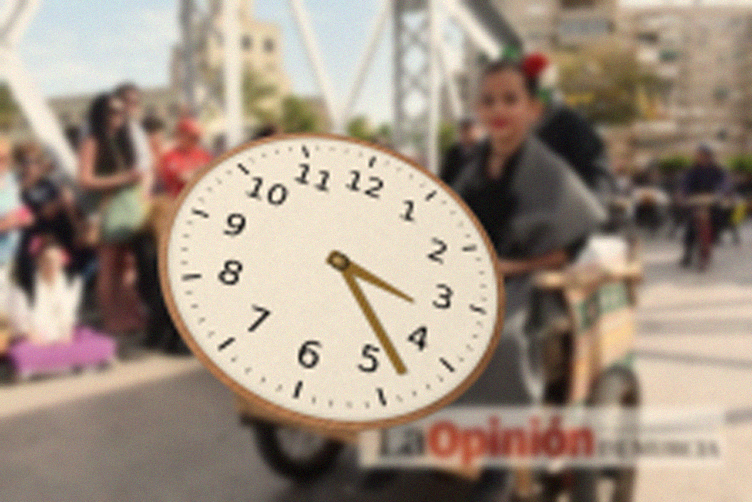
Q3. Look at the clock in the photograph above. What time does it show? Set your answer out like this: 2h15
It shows 3h23
